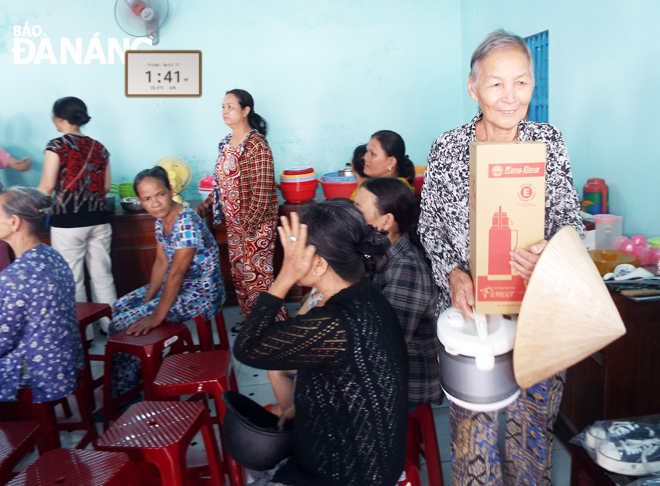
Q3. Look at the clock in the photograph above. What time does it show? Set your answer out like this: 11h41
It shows 1h41
